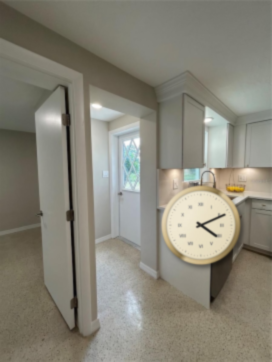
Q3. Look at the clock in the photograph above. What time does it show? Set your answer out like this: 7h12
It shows 4h11
